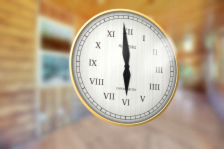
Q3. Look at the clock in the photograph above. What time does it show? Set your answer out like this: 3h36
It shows 5h59
